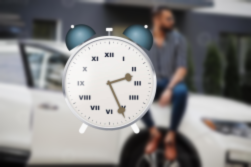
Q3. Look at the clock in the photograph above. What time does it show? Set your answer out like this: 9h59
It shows 2h26
